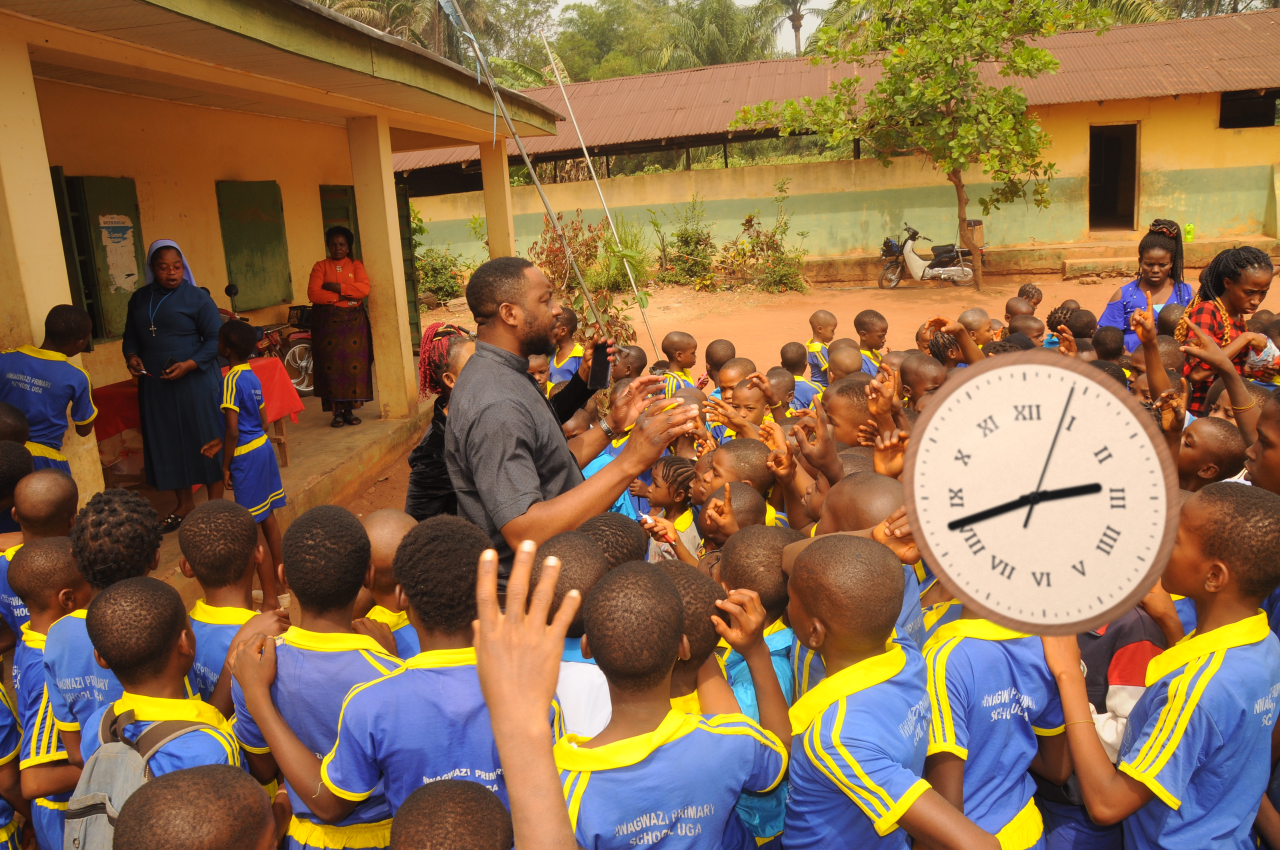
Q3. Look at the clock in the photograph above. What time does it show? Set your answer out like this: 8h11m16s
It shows 2h42m04s
